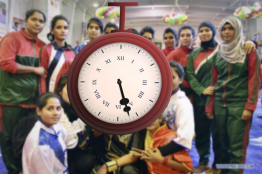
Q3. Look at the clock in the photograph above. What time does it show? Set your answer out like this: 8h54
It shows 5h27
